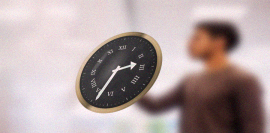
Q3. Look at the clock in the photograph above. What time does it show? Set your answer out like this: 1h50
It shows 2h34
